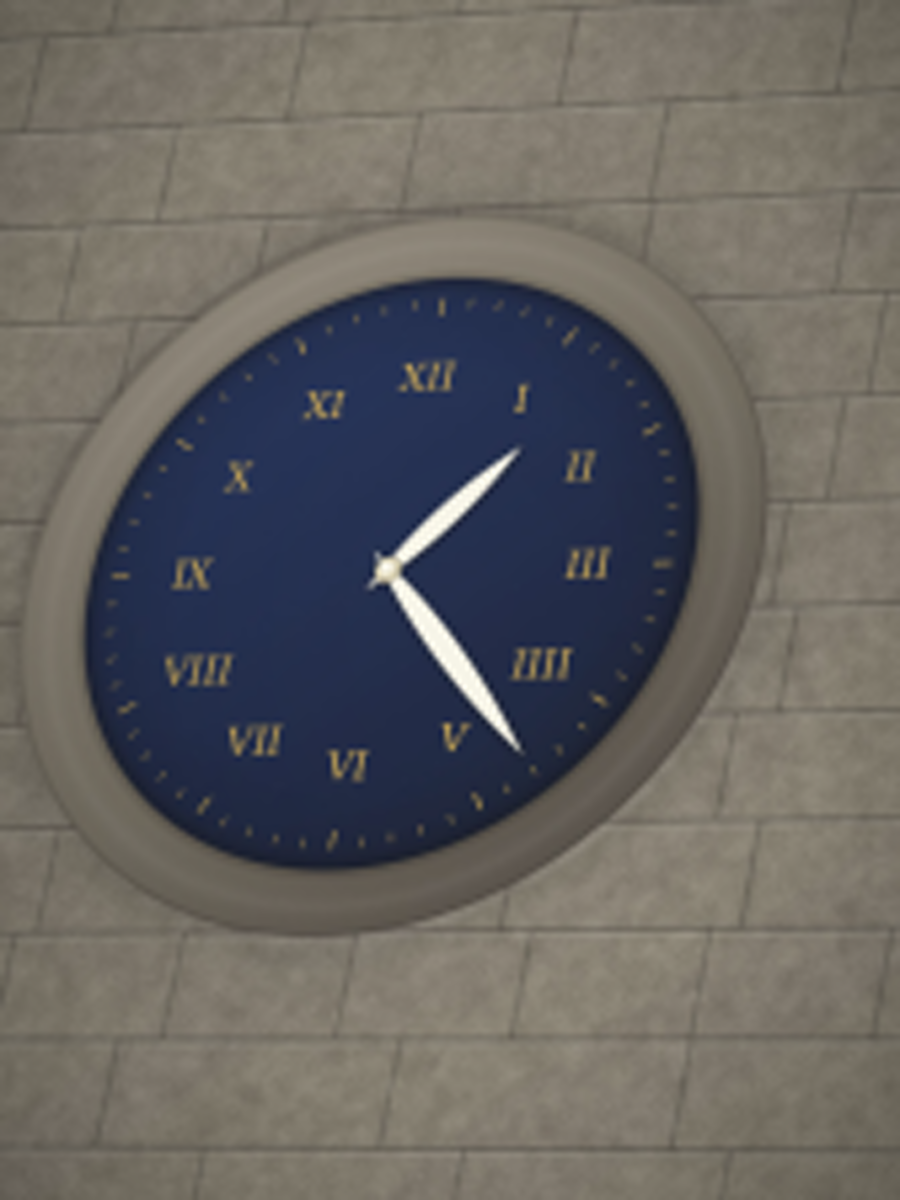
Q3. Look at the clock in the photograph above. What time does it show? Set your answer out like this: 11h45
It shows 1h23
